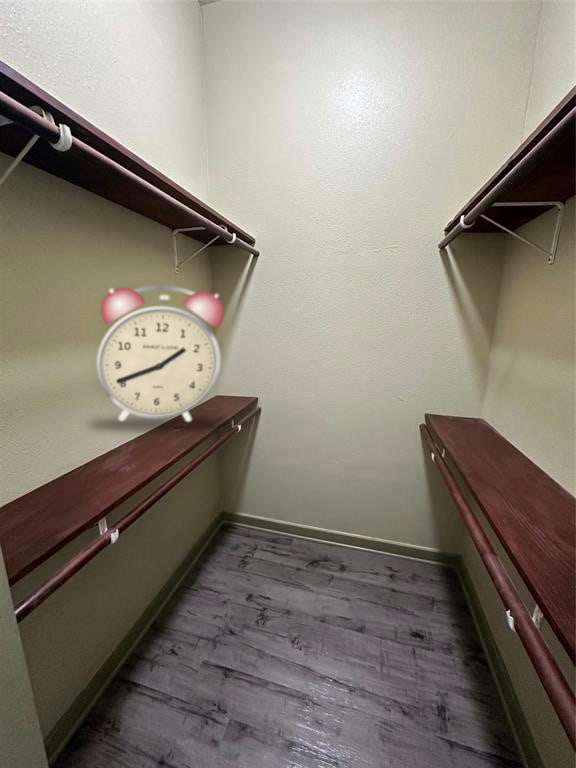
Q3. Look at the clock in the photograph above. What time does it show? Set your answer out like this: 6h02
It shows 1h41
